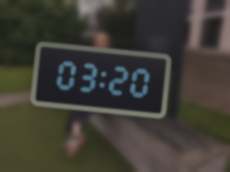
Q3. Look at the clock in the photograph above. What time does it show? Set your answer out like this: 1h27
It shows 3h20
